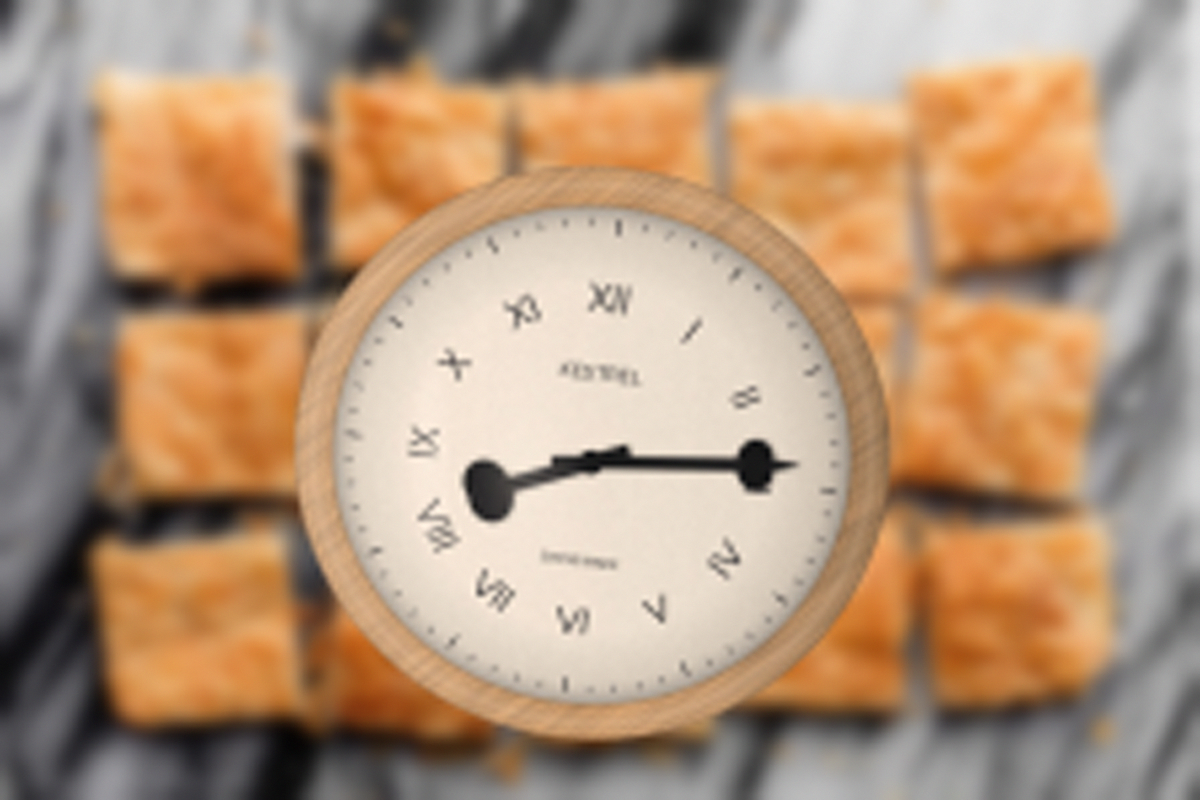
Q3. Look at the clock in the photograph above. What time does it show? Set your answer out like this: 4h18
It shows 8h14
